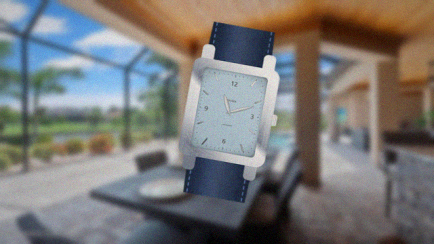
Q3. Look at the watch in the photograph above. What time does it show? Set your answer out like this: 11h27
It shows 11h11
